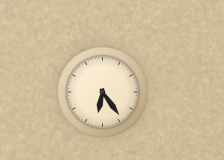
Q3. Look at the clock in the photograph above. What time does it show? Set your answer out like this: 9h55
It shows 6h24
